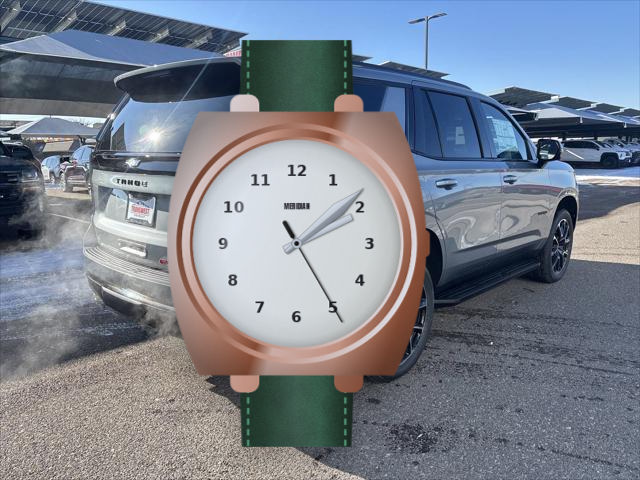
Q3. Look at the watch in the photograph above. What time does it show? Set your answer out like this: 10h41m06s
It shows 2h08m25s
